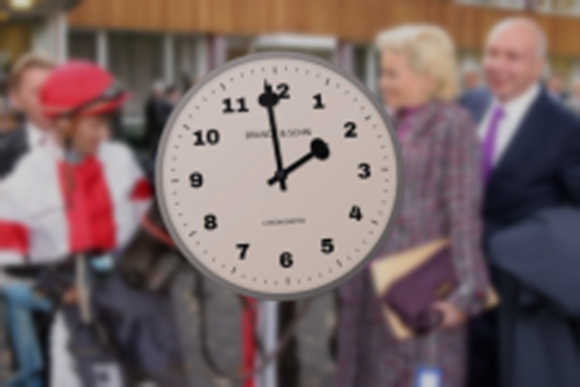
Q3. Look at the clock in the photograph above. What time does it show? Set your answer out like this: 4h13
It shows 1h59
